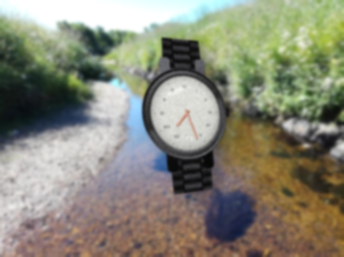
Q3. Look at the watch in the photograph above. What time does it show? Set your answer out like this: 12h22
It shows 7h27
